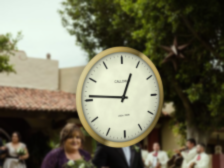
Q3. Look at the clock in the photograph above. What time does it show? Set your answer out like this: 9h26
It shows 12h46
